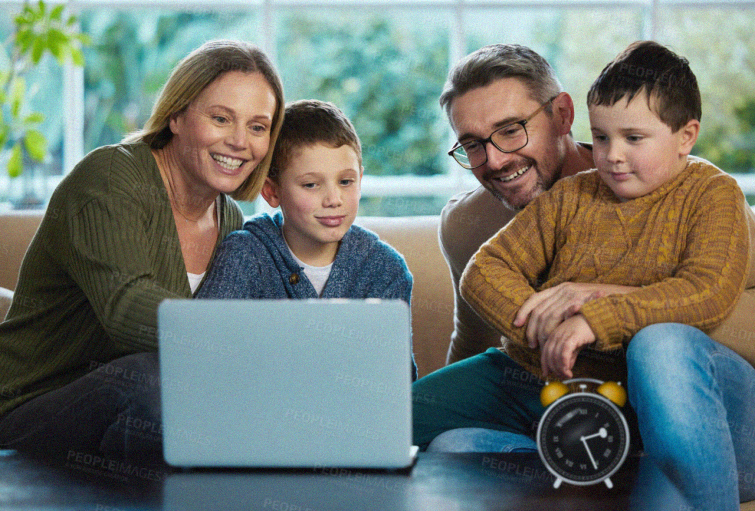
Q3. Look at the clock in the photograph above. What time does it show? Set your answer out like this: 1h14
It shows 2h26
